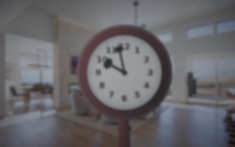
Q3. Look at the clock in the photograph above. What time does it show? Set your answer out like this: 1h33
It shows 9h58
